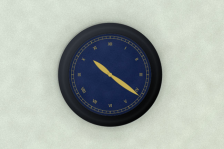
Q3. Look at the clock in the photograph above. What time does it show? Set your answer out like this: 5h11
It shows 10h21
